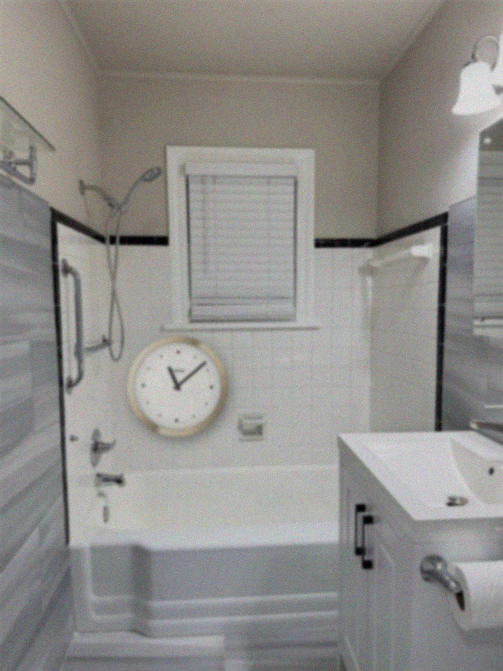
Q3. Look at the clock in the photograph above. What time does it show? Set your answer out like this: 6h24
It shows 11h08
